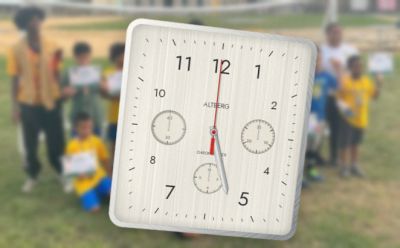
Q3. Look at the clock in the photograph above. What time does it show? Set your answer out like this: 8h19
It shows 5h27
